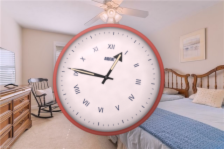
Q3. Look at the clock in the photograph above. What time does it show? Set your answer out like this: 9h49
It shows 12h46
